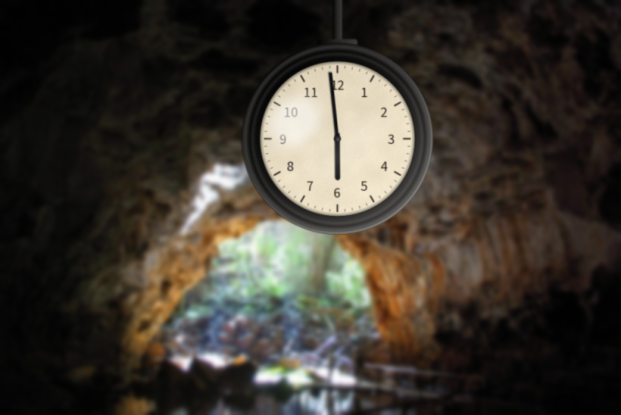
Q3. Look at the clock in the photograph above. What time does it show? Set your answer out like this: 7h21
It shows 5h59
